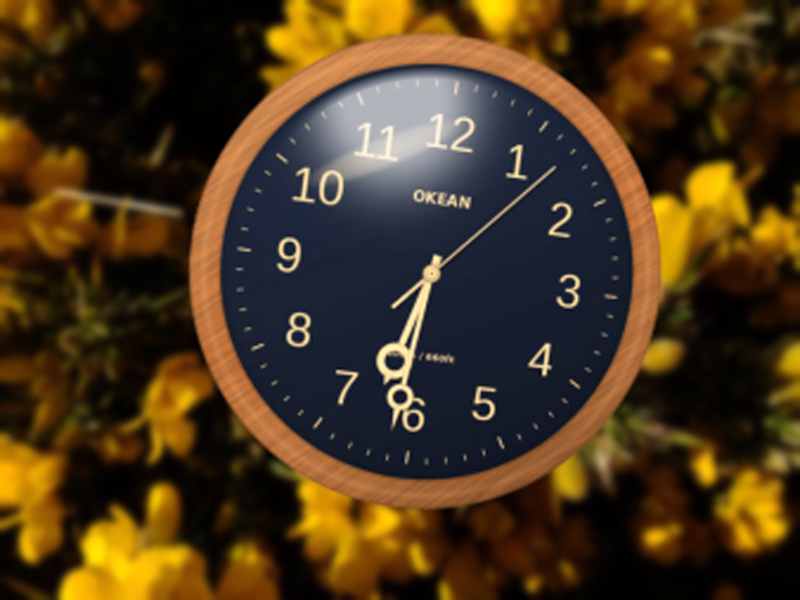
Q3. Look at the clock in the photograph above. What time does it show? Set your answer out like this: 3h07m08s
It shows 6h31m07s
